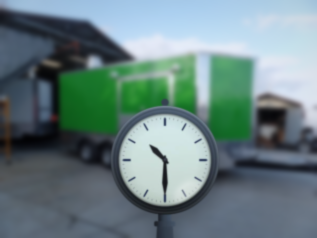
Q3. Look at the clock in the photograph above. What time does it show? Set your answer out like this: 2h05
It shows 10h30
